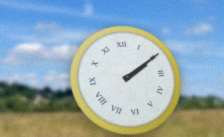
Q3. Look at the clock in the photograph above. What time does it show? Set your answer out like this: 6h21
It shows 2h10
